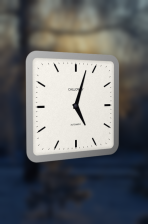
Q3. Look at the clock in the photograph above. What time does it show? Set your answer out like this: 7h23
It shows 5h03
